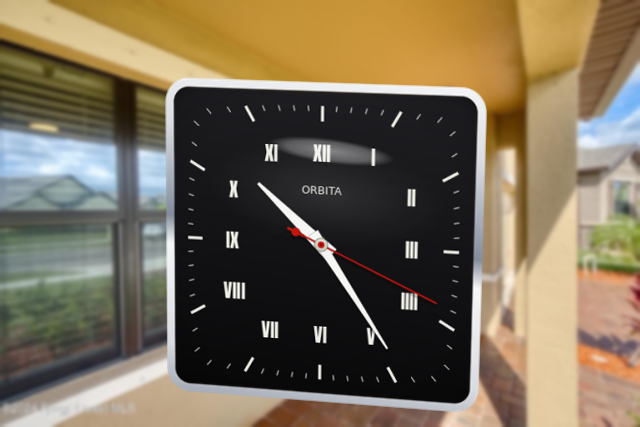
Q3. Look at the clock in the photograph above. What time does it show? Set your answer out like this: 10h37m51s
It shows 10h24m19s
